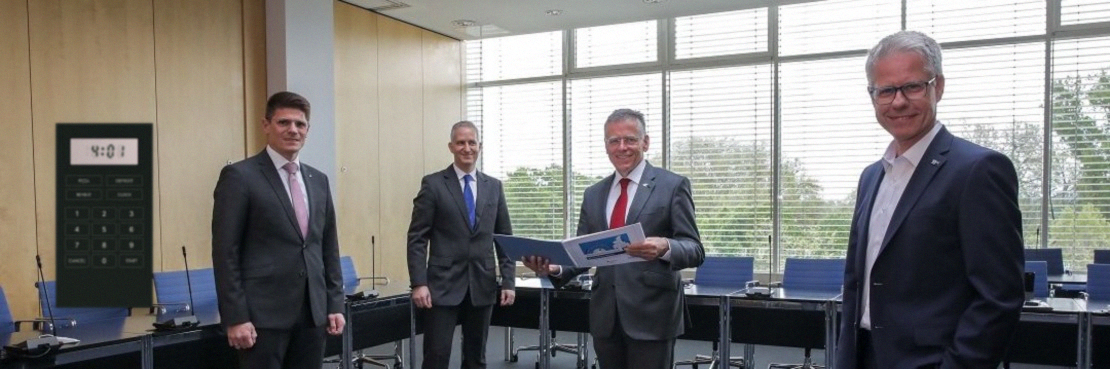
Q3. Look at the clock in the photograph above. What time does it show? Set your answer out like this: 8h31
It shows 4h01
